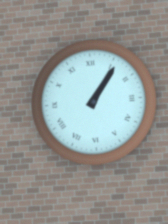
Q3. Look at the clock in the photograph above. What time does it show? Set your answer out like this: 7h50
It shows 1h06
